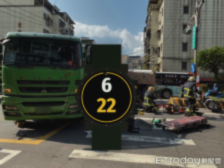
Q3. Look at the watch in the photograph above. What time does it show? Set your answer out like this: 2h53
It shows 6h22
